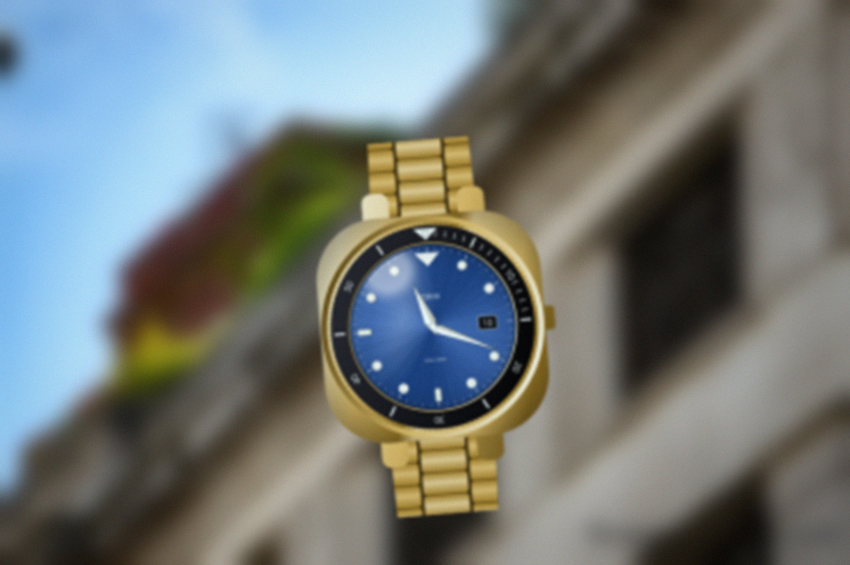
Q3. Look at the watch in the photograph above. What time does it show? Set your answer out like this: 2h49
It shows 11h19
